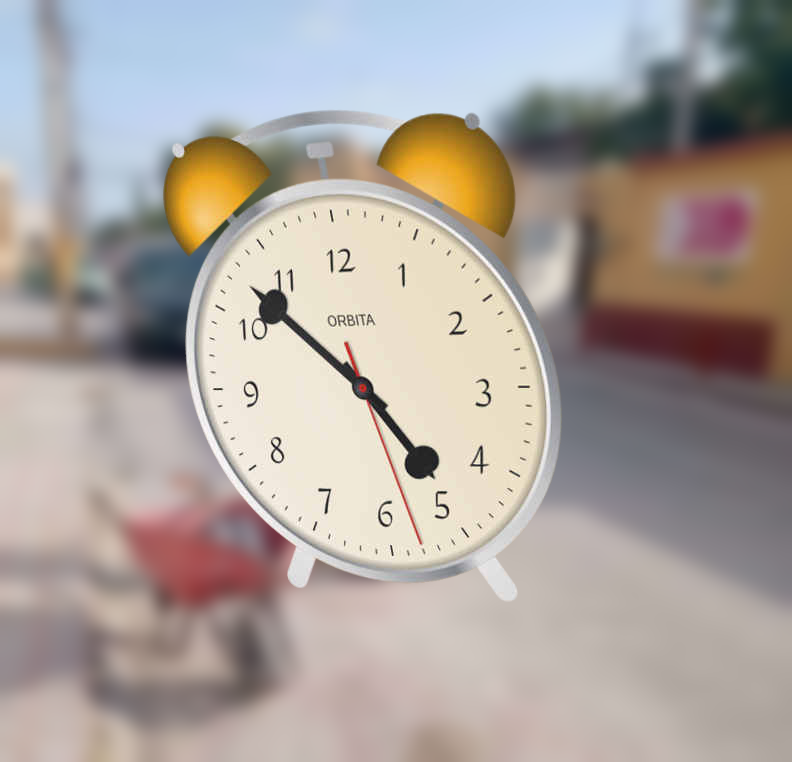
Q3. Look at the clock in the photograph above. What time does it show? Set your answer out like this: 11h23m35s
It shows 4h52m28s
